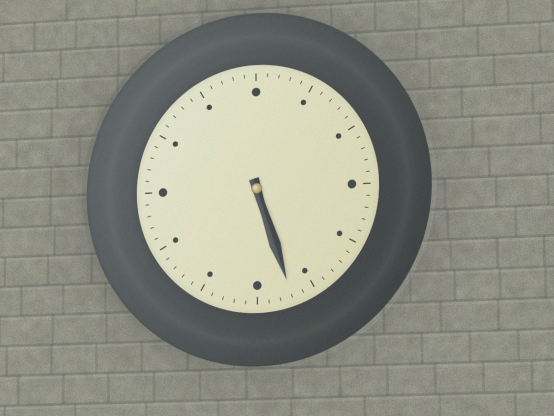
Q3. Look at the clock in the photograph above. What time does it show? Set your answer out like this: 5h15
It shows 5h27
